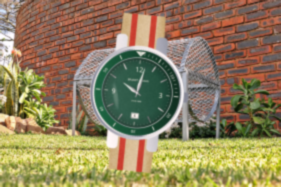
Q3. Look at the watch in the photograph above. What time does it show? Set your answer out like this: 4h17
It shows 10h02
